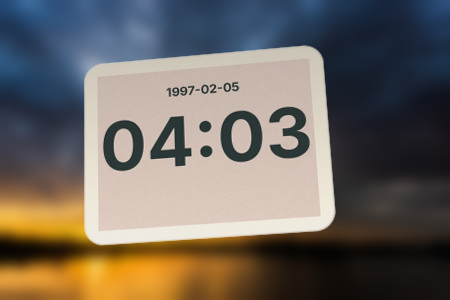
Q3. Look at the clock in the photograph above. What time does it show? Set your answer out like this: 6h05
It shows 4h03
